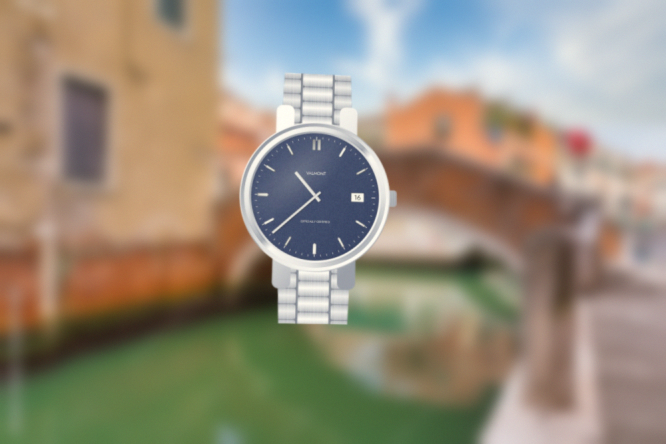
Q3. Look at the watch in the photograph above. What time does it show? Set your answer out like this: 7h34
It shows 10h38
